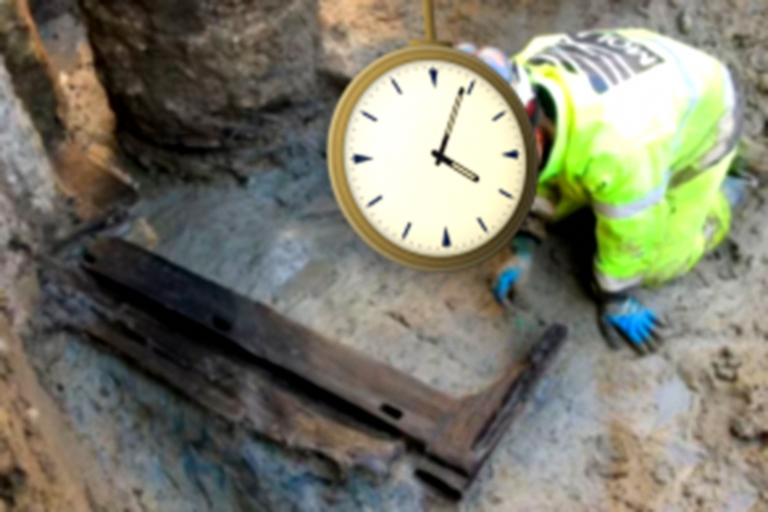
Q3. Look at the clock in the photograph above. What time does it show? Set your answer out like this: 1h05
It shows 4h04
